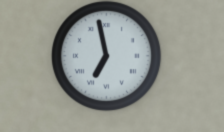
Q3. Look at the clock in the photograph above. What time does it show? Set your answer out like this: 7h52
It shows 6h58
